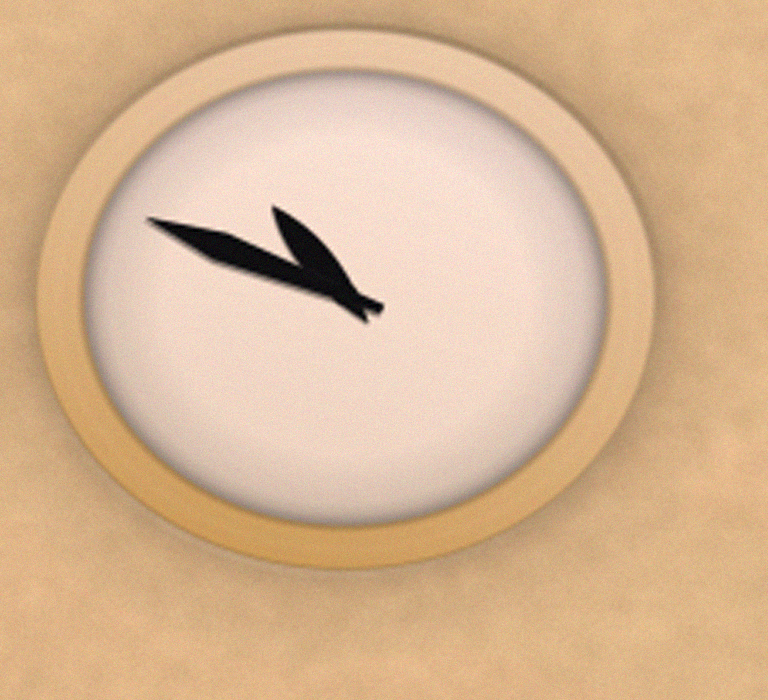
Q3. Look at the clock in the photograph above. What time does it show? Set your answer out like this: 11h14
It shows 10h49
